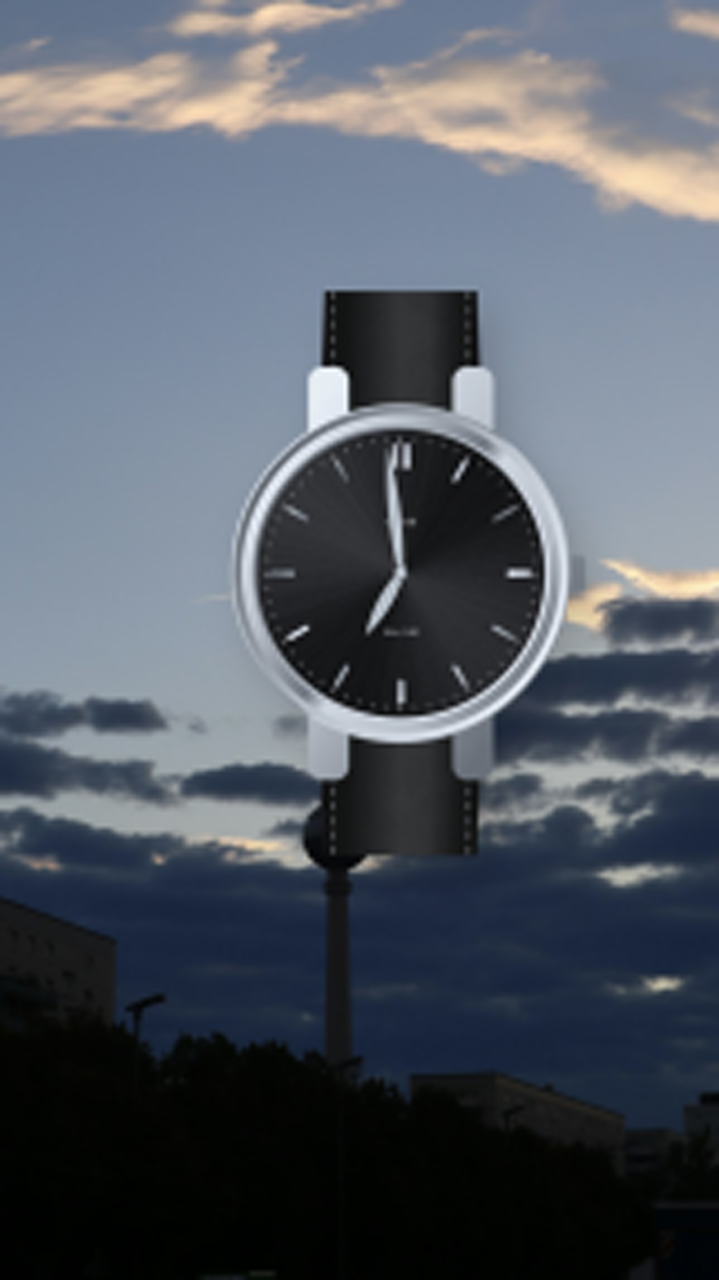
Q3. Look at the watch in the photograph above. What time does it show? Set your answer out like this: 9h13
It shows 6h59
